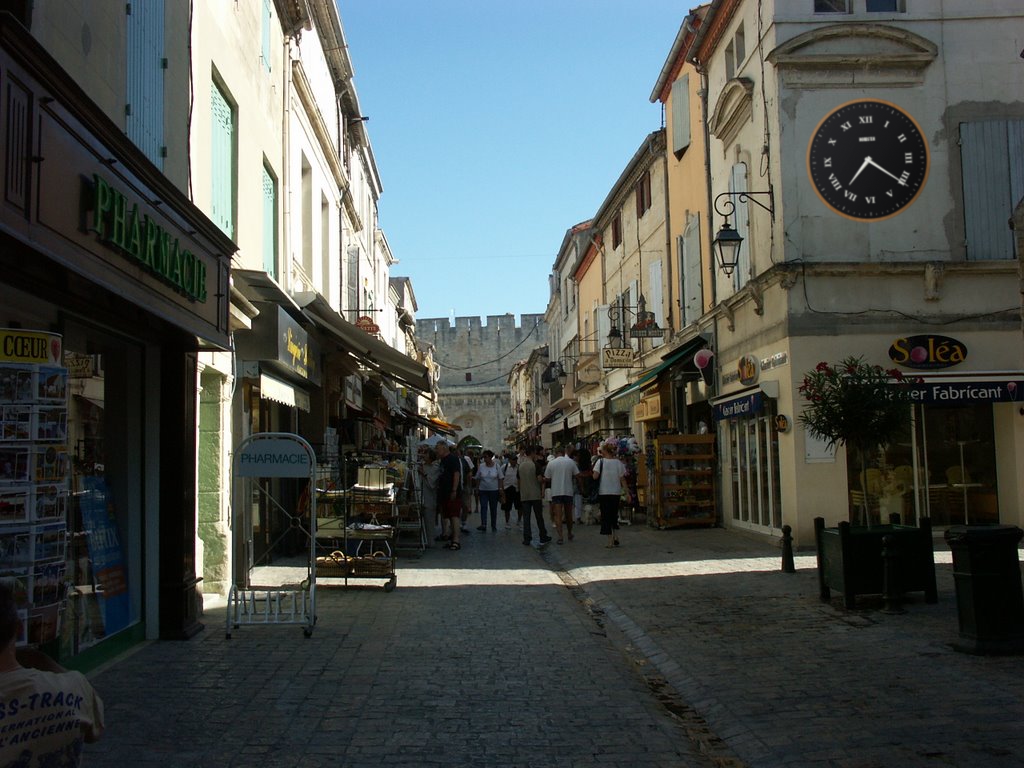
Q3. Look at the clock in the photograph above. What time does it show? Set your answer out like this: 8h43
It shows 7h21
